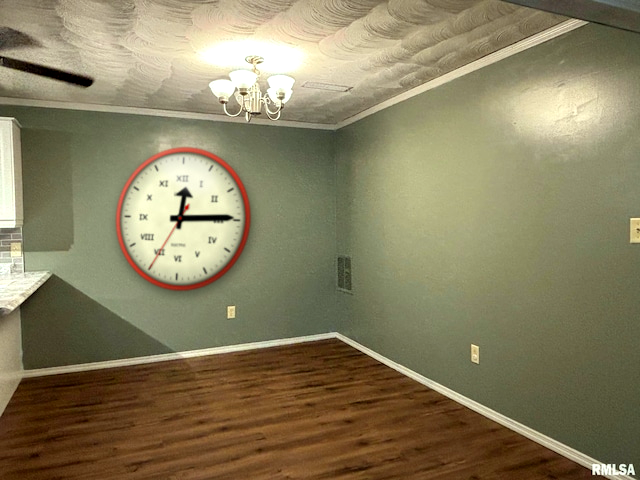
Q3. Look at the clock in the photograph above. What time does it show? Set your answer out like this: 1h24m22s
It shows 12h14m35s
